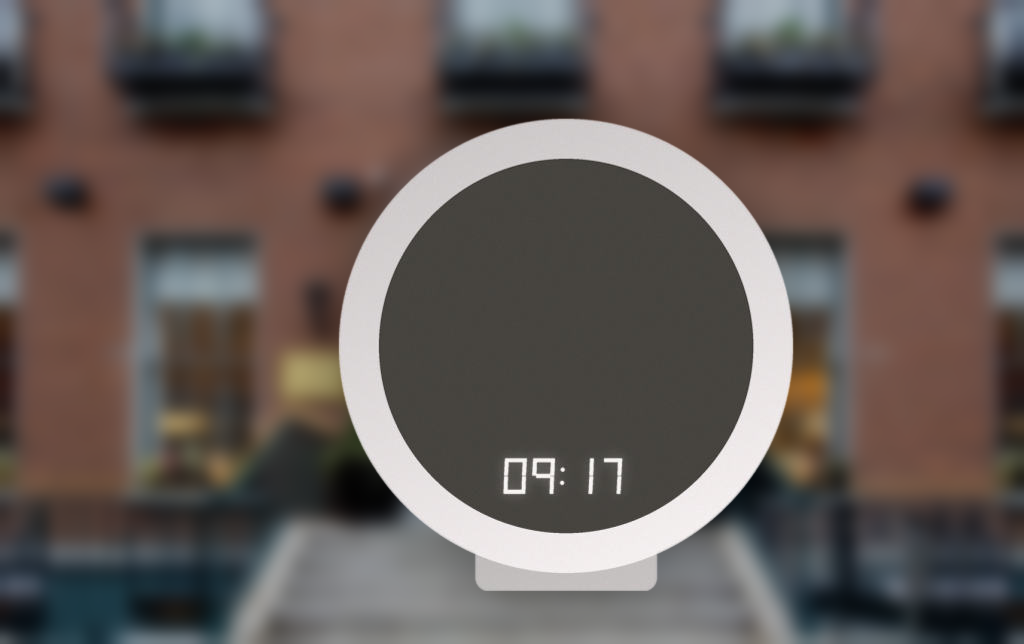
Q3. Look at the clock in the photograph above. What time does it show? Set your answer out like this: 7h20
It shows 9h17
